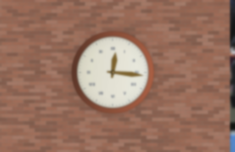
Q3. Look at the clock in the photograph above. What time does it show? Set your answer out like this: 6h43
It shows 12h16
